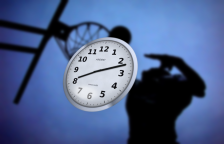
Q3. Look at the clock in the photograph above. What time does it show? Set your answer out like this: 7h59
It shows 8h12
